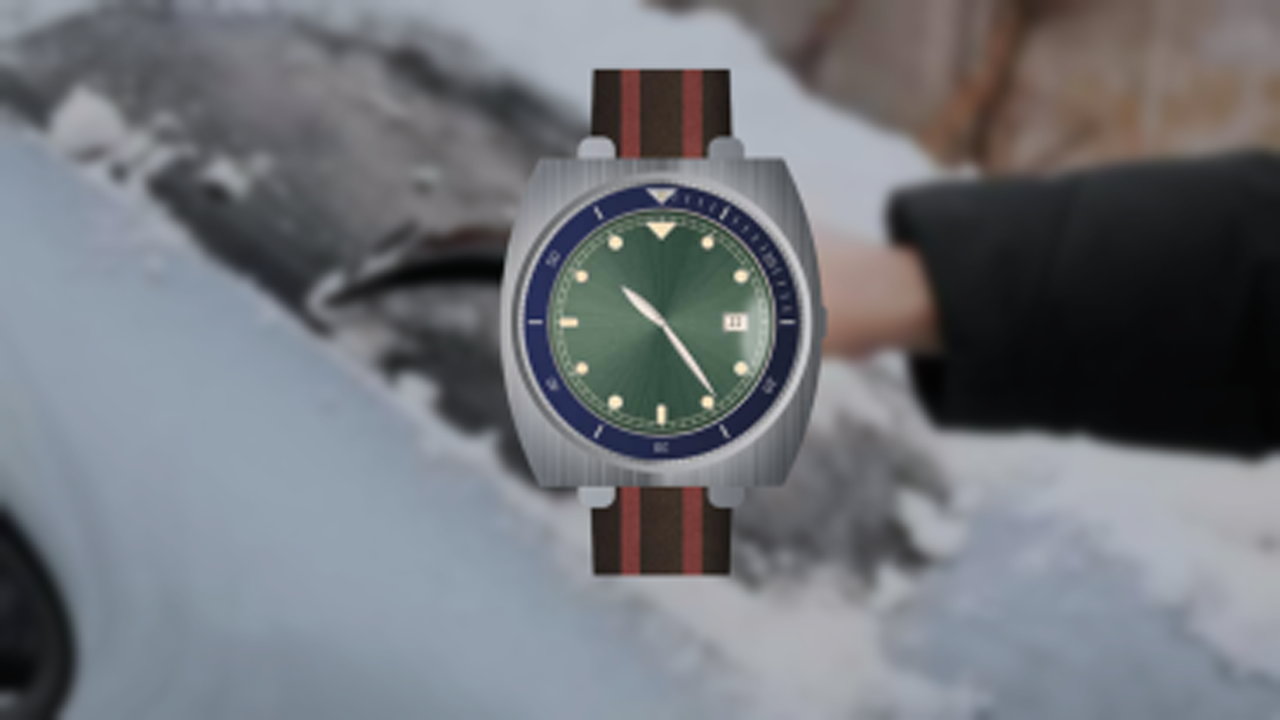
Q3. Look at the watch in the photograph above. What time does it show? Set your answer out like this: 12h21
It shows 10h24
